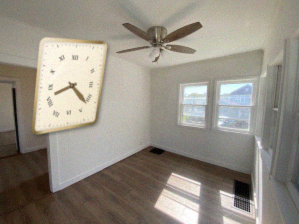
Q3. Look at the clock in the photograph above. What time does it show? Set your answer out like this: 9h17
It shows 8h22
